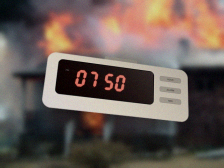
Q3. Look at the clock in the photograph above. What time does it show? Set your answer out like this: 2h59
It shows 7h50
